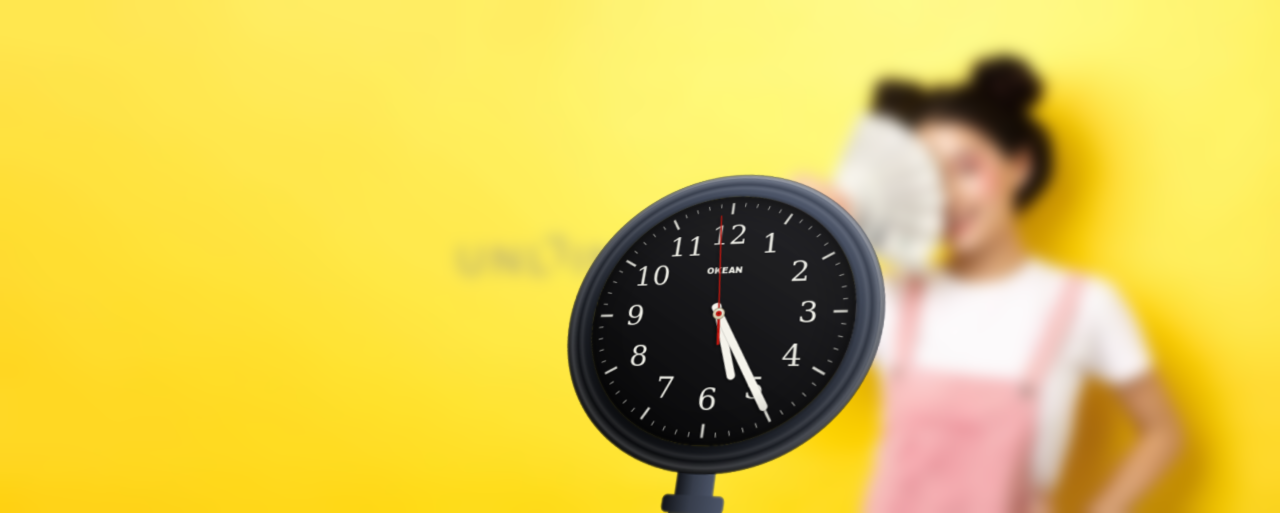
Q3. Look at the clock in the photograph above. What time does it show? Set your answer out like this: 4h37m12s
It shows 5h24m59s
